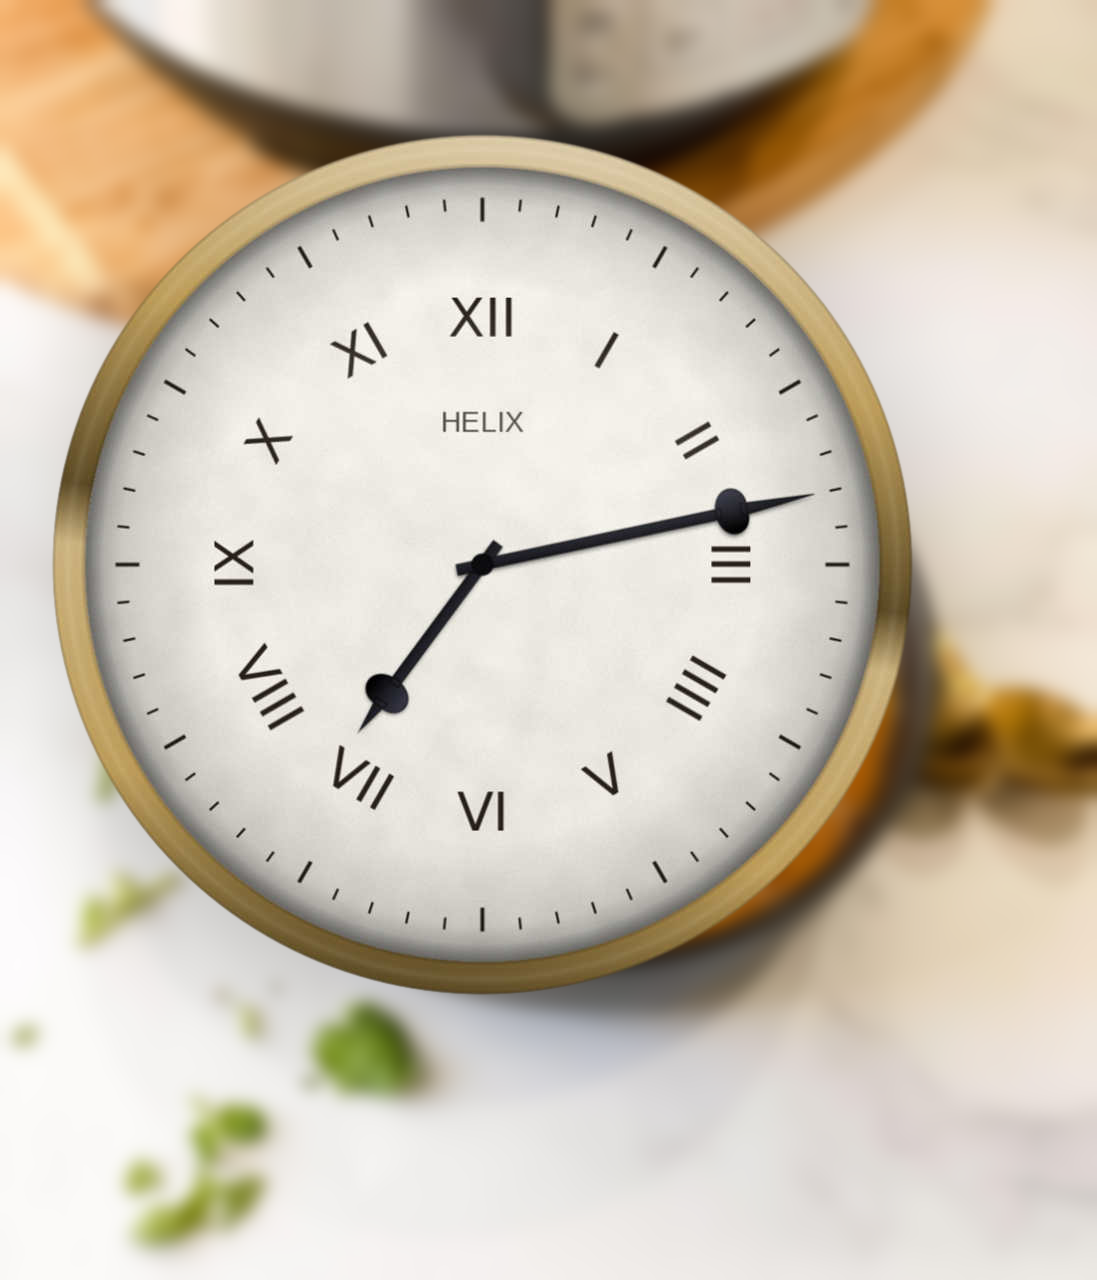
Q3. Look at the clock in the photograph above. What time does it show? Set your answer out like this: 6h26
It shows 7h13
